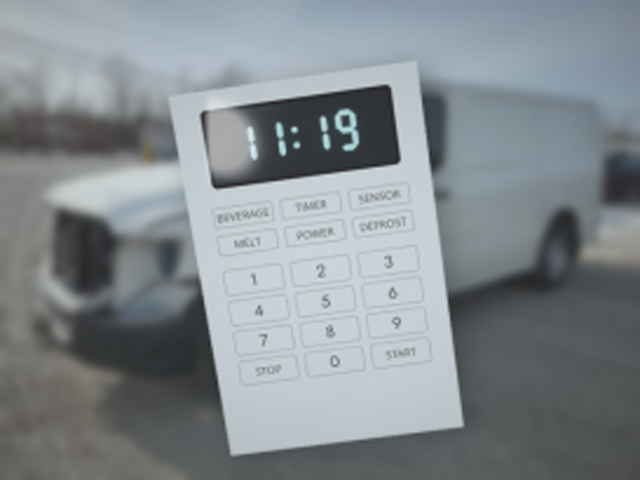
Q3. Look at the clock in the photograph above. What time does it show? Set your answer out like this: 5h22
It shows 11h19
